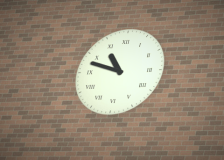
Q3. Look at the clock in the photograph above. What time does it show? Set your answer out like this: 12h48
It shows 10h48
